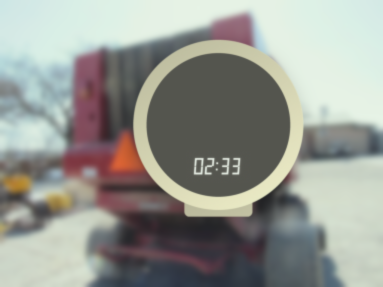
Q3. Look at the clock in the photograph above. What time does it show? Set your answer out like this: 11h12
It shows 2h33
